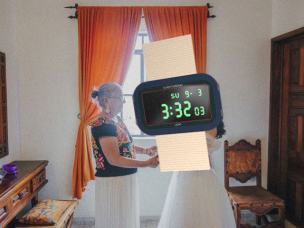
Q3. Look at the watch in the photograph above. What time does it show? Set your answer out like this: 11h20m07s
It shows 3h32m03s
